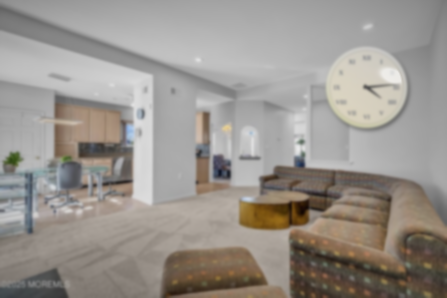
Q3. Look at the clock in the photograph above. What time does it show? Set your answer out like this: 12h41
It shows 4h14
